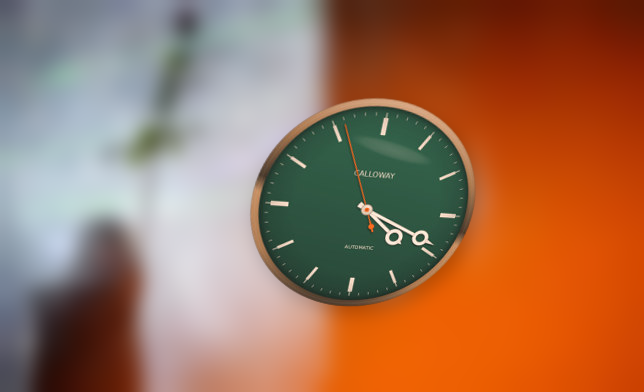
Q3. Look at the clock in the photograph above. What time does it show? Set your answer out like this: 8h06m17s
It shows 4h18m56s
